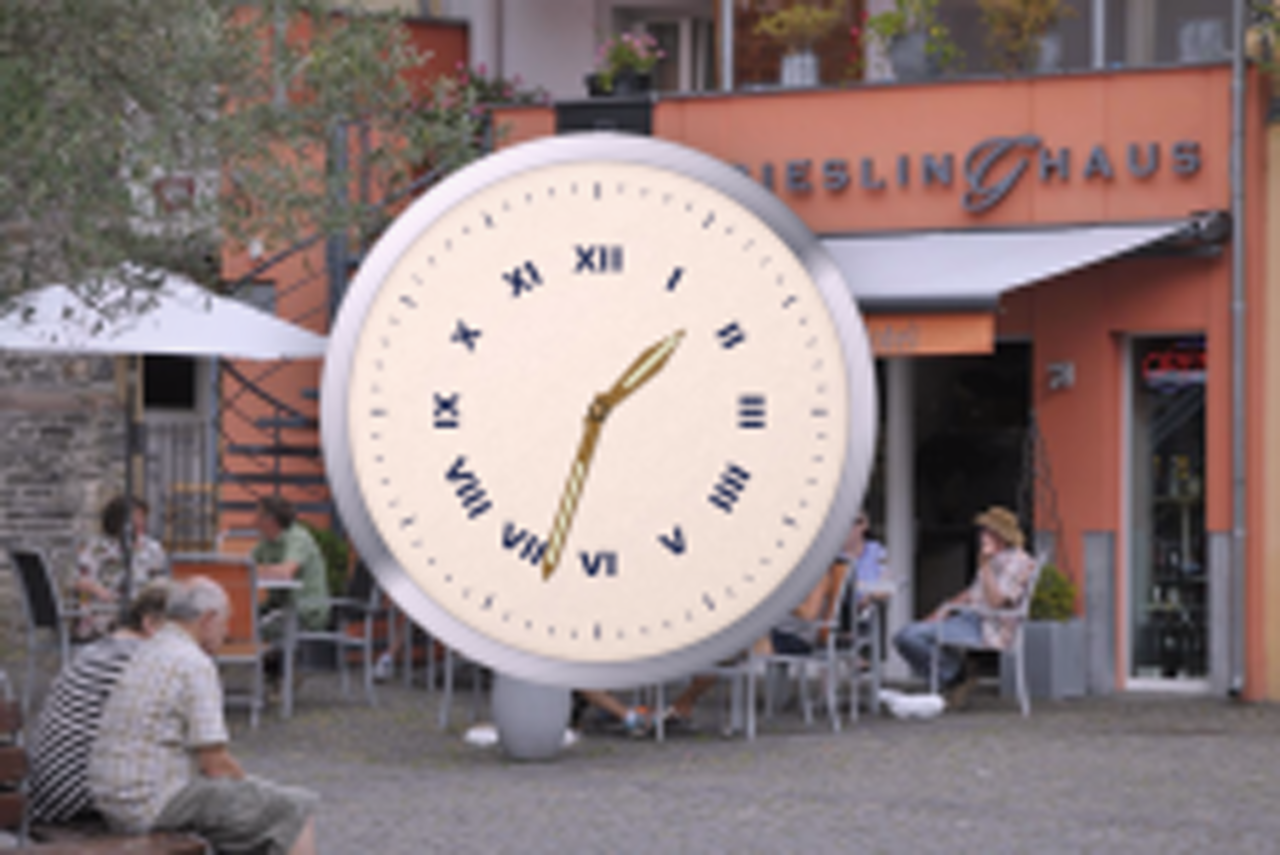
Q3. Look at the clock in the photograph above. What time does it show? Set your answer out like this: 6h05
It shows 1h33
